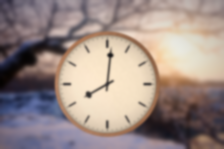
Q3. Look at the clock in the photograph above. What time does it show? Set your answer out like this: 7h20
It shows 8h01
